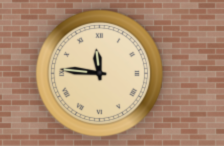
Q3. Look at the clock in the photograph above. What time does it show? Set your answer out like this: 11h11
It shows 11h46
